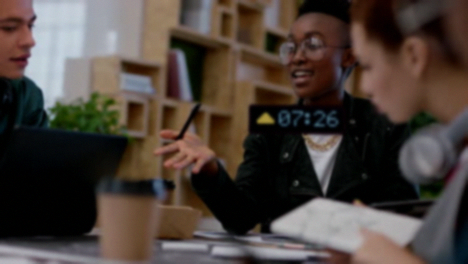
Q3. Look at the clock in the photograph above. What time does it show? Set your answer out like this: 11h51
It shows 7h26
